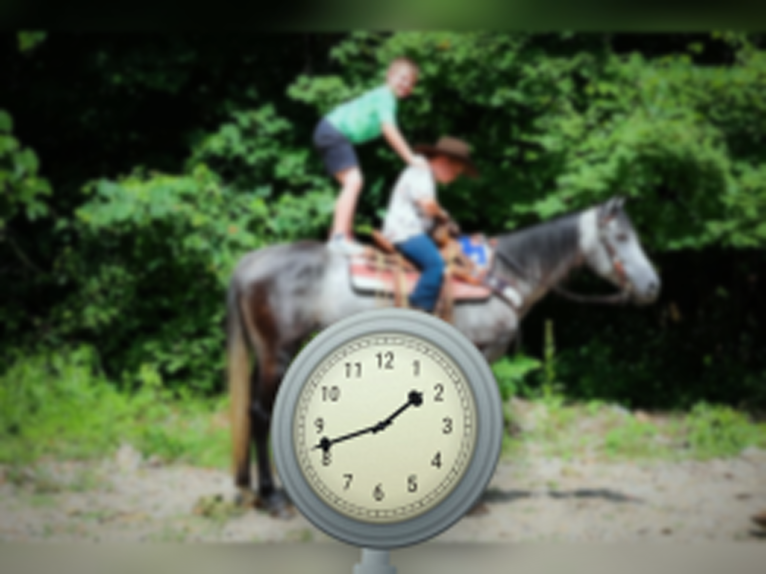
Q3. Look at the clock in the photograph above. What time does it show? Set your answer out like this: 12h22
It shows 1h42
